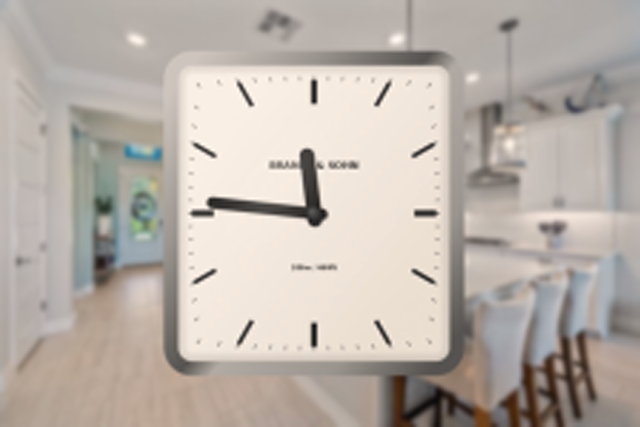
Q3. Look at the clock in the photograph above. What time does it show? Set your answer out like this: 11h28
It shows 11h46
